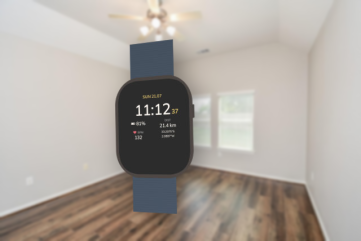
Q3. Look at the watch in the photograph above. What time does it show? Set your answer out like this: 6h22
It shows 11h12
